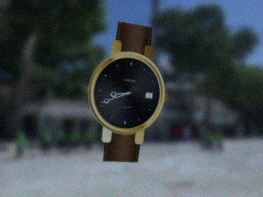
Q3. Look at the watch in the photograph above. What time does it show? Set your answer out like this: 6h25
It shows 8h41
